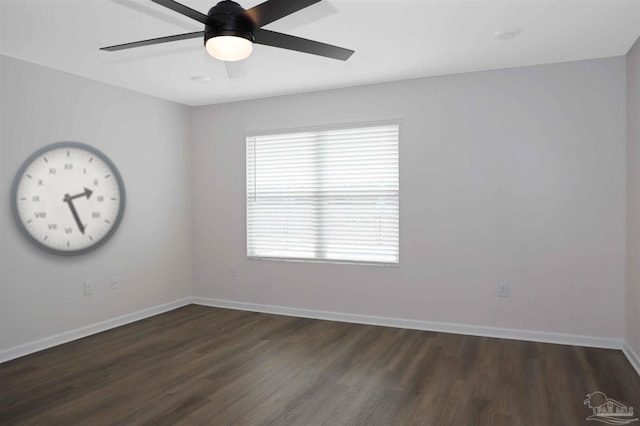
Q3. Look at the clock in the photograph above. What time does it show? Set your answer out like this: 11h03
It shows 2h26
